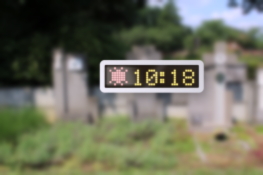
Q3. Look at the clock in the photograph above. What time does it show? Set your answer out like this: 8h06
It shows 10h18
